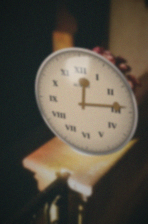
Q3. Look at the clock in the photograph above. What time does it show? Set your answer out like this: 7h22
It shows 12h14
